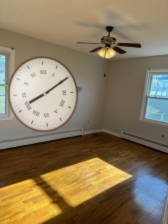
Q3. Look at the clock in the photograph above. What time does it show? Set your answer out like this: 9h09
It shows 8h10
